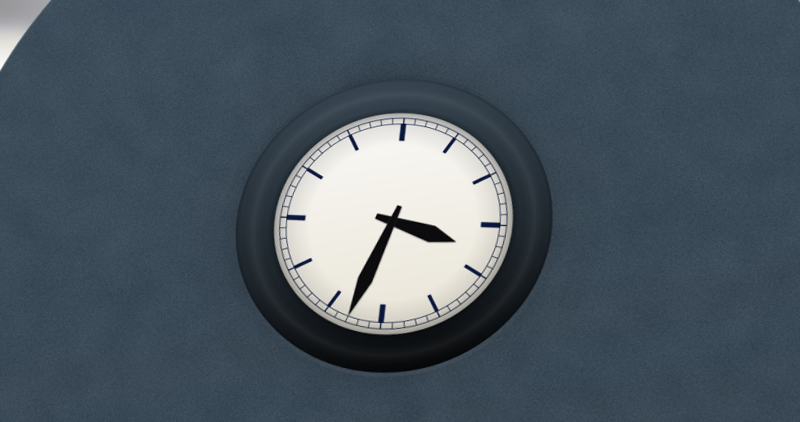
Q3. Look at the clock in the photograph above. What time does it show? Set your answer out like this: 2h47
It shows 3h33
